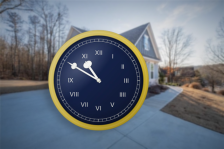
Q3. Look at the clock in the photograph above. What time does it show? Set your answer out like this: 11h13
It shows 10h50
